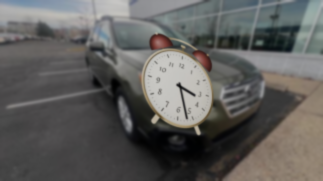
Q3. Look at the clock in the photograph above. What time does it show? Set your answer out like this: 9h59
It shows 3h27
